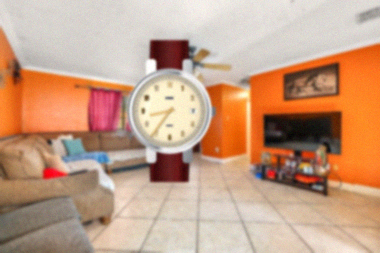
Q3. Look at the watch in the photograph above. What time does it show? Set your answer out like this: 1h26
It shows 8h36
